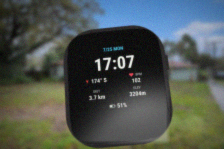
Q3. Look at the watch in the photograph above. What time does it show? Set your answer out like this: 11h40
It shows 17h07
